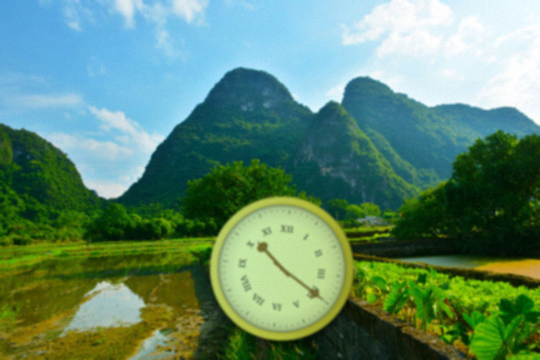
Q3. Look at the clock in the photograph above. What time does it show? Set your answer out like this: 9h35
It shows 10h20
